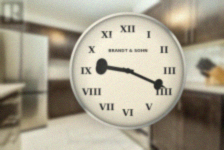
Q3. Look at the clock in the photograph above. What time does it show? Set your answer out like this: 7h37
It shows 9h19
